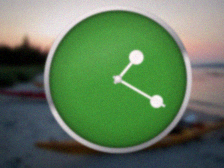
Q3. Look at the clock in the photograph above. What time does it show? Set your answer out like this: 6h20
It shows 1h20
